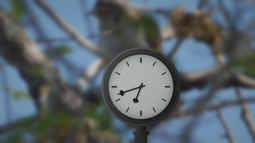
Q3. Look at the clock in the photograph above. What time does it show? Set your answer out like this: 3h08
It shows 6h42
